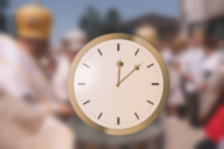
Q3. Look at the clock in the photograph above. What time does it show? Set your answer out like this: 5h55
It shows 12h08
